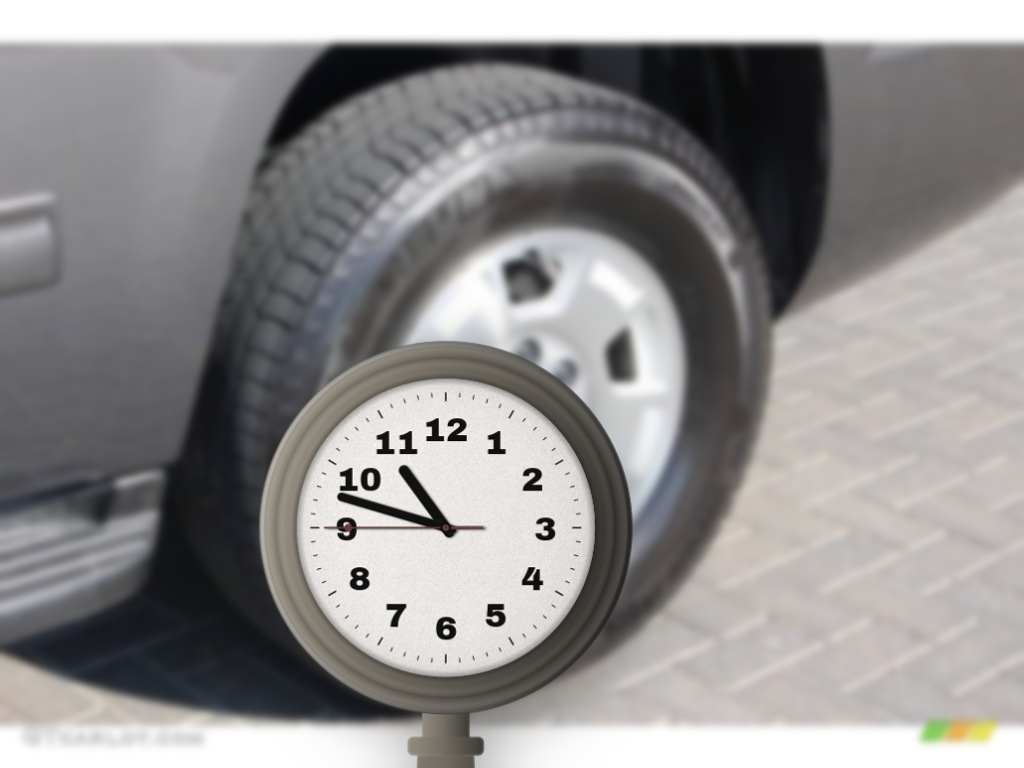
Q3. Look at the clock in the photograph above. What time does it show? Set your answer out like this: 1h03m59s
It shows 10h47m45s
